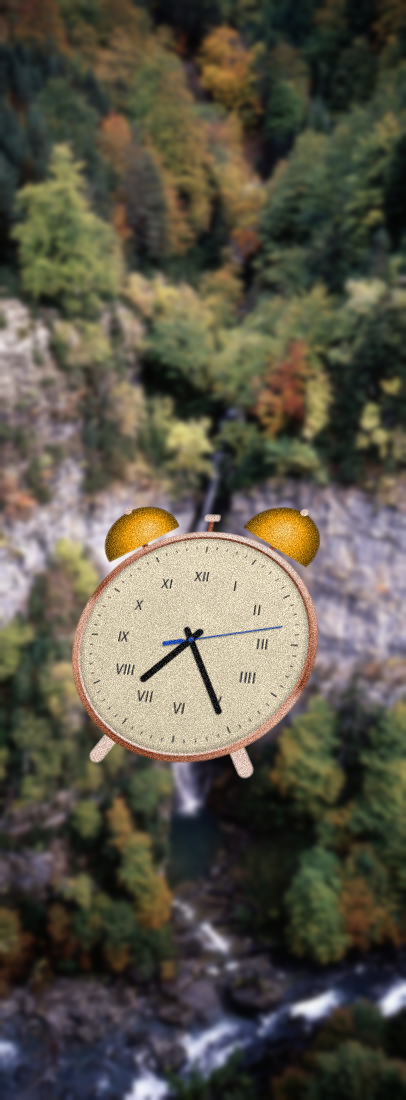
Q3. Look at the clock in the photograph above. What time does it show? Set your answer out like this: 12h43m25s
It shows 7h25m13s
